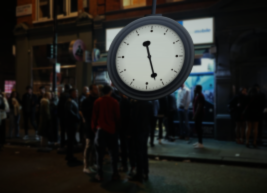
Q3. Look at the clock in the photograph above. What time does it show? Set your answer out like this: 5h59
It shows 11h27
